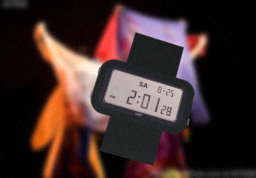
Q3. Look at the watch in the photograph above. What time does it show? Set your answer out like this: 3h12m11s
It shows 2h01m28s
